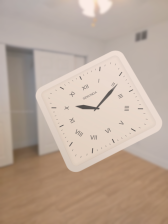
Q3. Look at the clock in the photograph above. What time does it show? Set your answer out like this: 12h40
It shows 10h11
